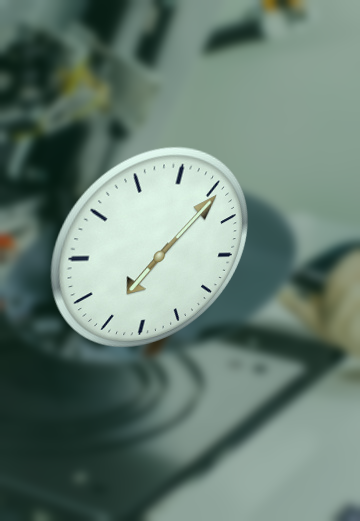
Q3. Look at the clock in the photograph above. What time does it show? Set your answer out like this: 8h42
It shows 7h06
